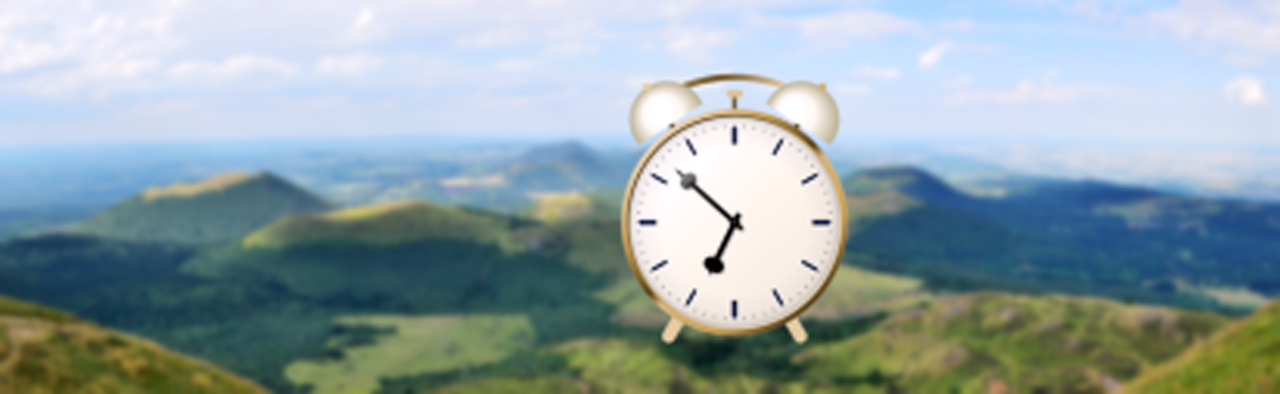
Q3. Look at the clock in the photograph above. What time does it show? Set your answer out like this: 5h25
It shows 6h52
